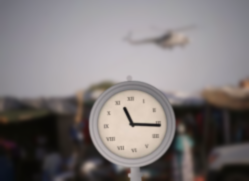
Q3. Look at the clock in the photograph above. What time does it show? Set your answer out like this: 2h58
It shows 11h16
